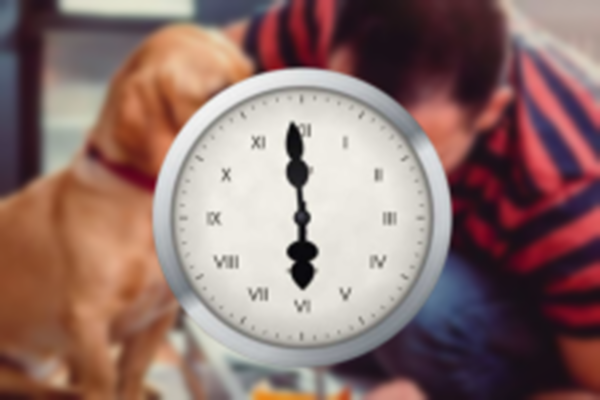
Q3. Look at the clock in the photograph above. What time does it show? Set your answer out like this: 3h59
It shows 5h59
